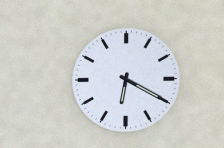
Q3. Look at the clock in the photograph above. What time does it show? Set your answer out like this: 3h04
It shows 6h20
